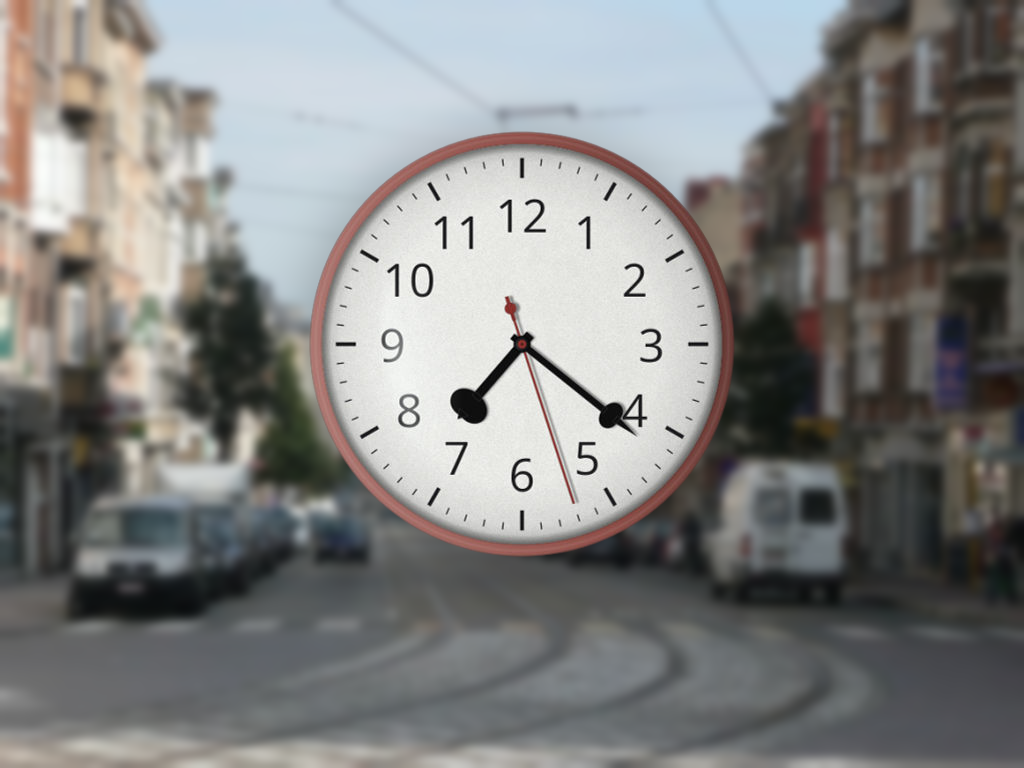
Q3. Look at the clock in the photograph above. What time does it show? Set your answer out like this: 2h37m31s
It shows 7h21m27s
